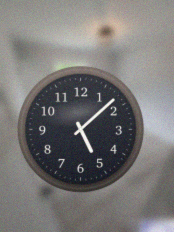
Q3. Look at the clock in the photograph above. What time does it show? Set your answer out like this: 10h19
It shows 5h08
